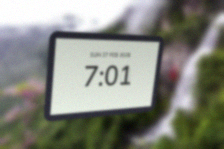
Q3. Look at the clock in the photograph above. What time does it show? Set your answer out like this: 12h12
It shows 7h01
